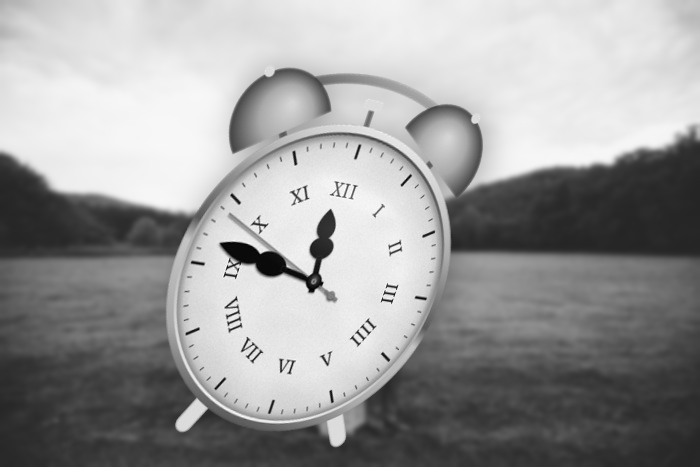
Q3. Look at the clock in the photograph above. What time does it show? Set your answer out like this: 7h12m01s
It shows 11h46m49s
